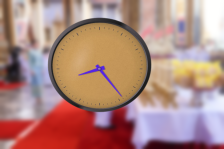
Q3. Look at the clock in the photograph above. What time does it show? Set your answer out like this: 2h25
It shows 8h24
